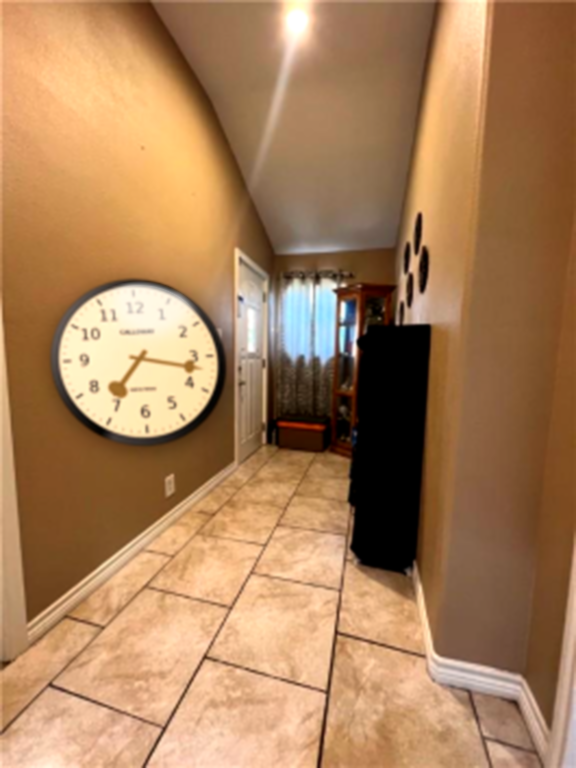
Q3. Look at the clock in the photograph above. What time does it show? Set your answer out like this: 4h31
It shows 7h17
